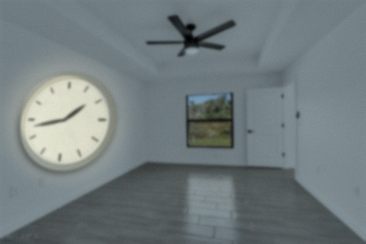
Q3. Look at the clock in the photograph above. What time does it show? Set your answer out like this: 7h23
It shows 1h43
